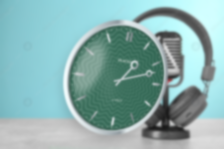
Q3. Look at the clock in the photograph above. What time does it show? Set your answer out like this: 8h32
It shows 1h12
